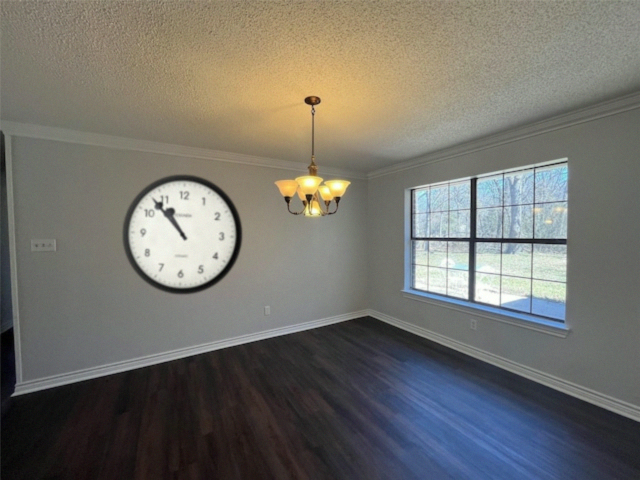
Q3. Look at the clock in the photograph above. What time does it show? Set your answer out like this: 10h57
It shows 10h53
